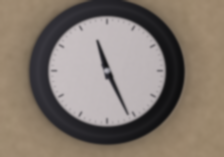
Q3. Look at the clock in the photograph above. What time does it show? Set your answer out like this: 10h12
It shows 11h26
